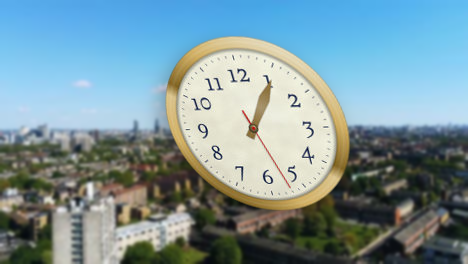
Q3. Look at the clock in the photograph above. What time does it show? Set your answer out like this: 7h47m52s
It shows 1h05m27s
